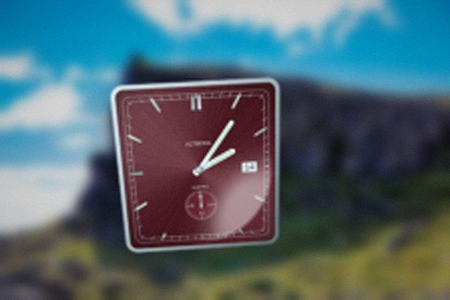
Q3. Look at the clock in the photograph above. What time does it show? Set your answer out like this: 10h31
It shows 2h06
